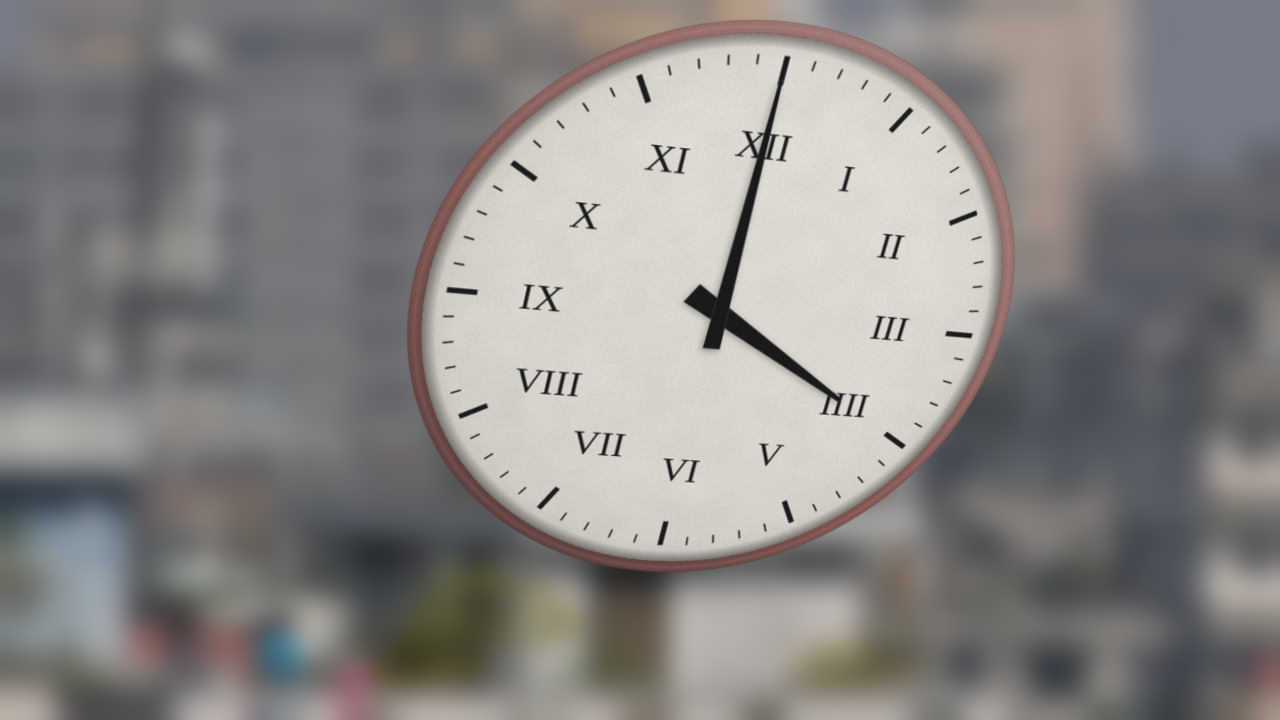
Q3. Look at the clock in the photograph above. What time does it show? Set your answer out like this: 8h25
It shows 4h00
